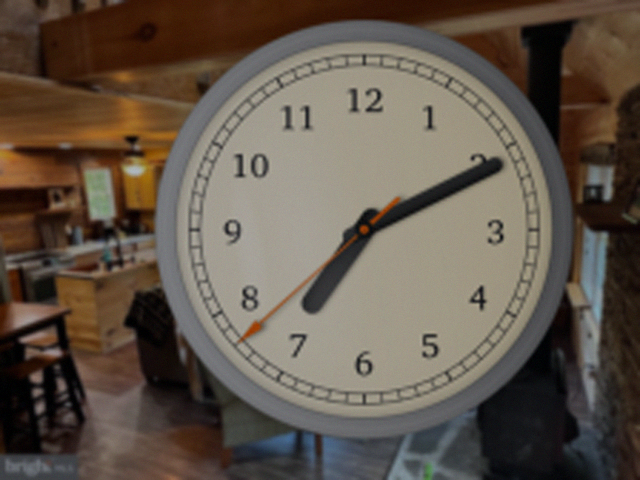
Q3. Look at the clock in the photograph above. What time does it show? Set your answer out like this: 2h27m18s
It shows 7h10m38s
